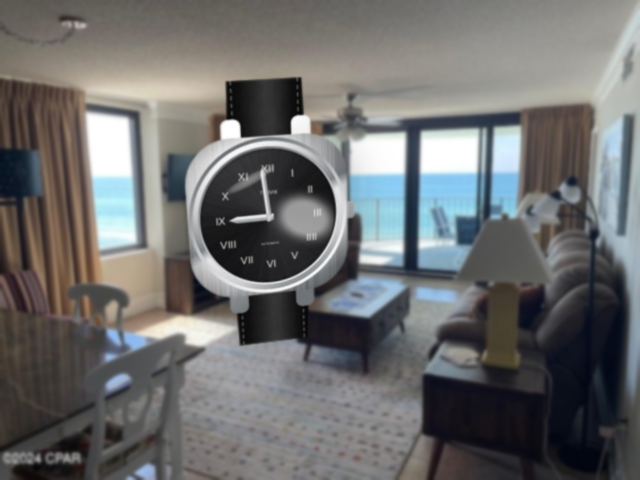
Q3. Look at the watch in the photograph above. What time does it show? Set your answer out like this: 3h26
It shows 8h59
